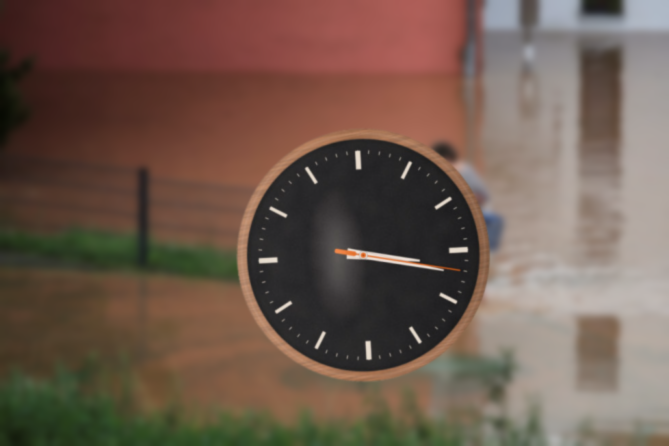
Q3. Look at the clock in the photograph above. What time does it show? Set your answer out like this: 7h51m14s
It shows 3h17m17s
